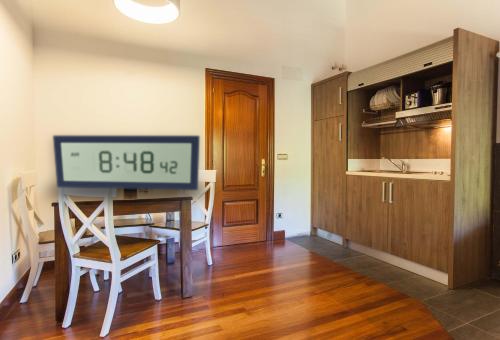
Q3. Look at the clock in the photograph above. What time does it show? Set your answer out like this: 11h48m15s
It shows 8h48m42s
